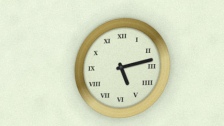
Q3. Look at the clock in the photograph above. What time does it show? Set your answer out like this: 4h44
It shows 5h13
